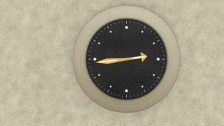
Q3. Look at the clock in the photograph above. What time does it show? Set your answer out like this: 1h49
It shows 2h44
